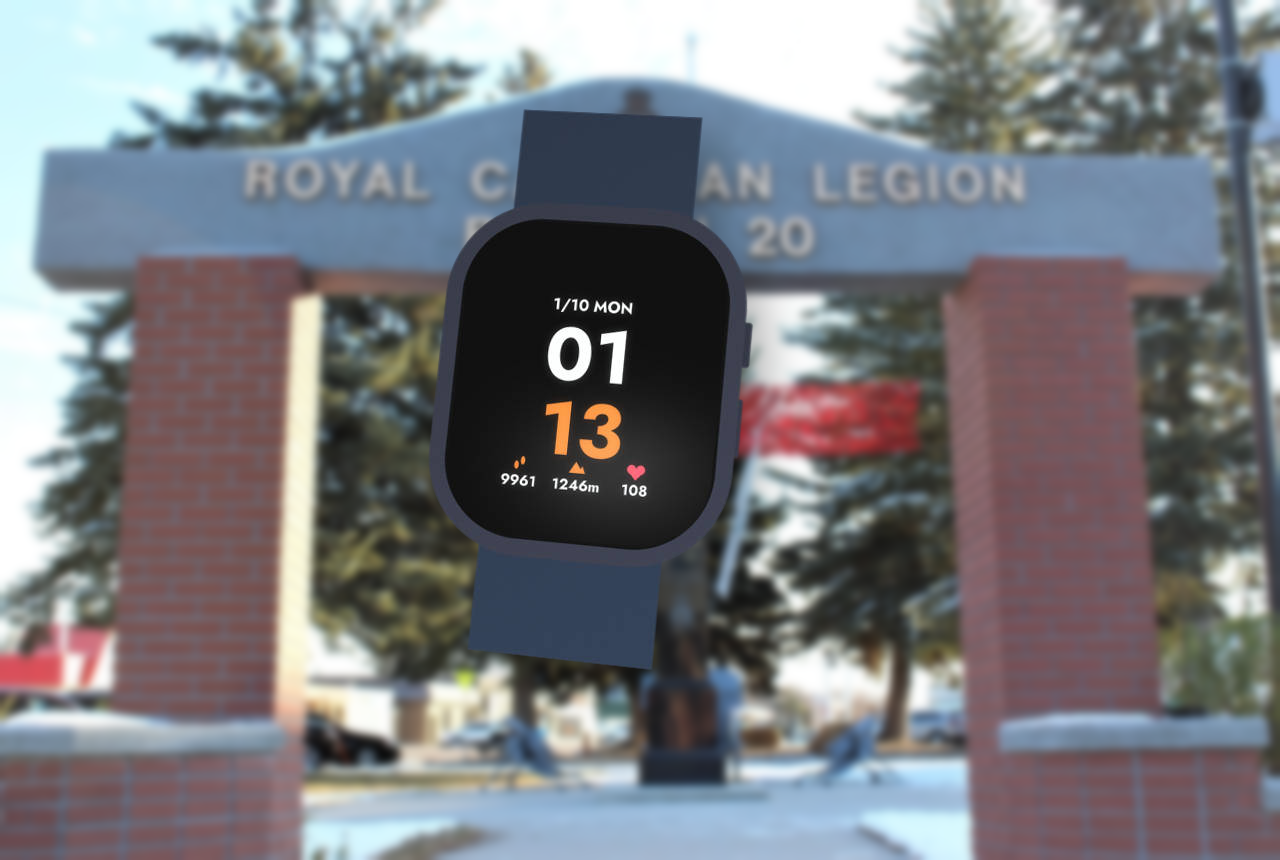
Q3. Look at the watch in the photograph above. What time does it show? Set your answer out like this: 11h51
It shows 1h13
